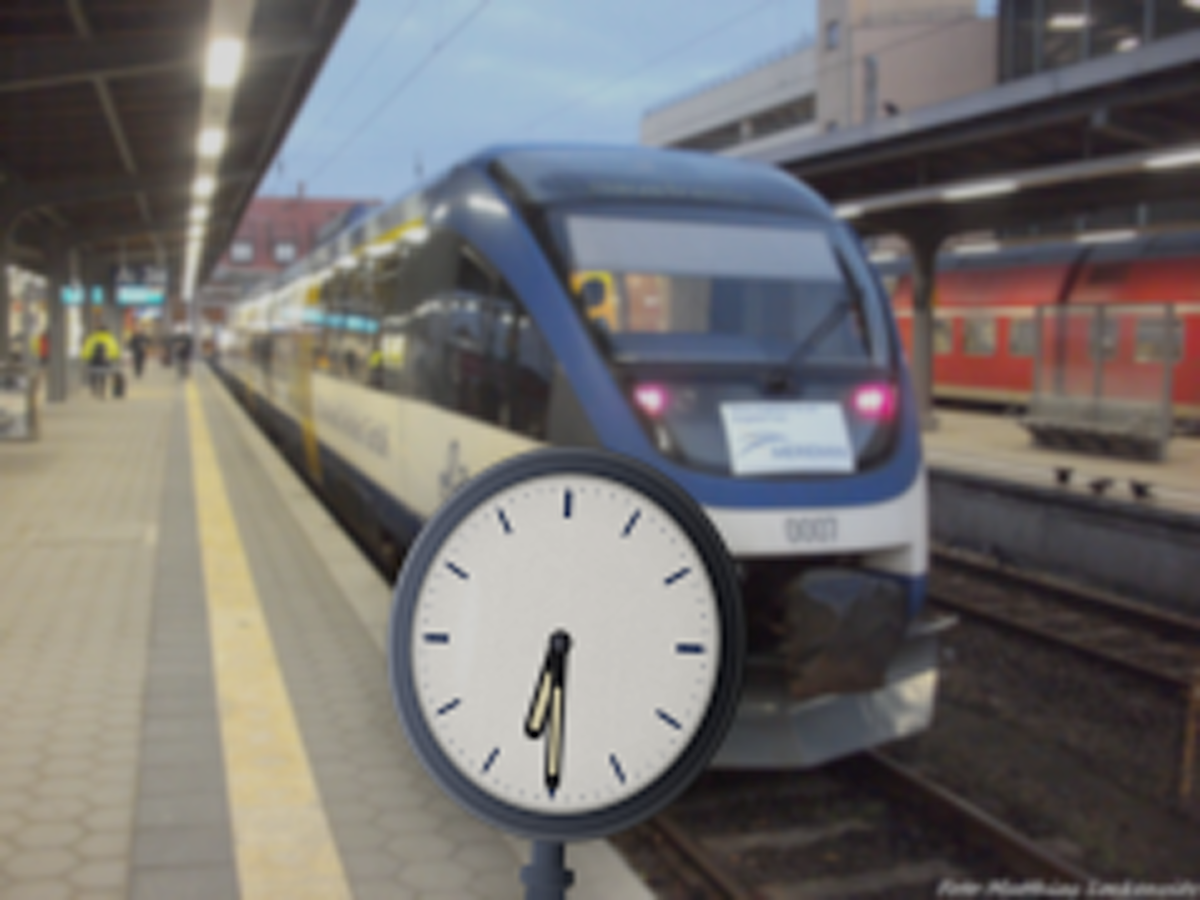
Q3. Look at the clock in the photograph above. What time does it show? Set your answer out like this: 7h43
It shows 6h30
